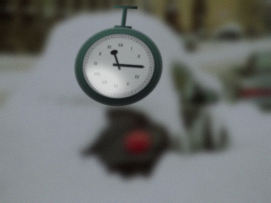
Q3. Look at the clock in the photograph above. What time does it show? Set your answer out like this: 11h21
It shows 11h15
